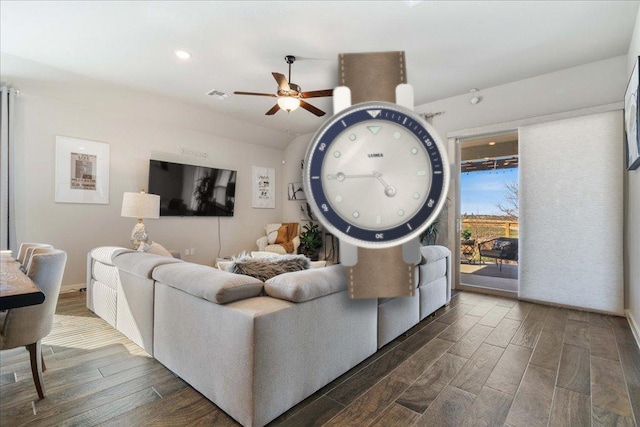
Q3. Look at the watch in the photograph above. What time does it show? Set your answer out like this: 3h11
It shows 4h45
